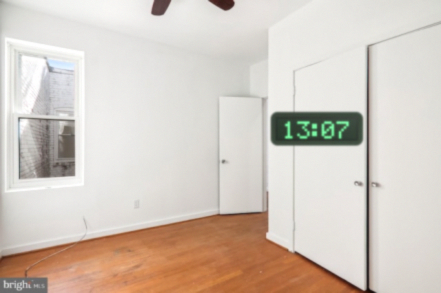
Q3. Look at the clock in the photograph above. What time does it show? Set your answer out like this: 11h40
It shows 13h07
